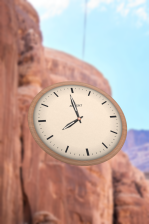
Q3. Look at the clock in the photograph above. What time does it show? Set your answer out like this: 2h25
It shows 7h59
